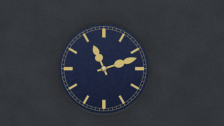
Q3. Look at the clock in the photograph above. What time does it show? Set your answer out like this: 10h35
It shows 11h12
